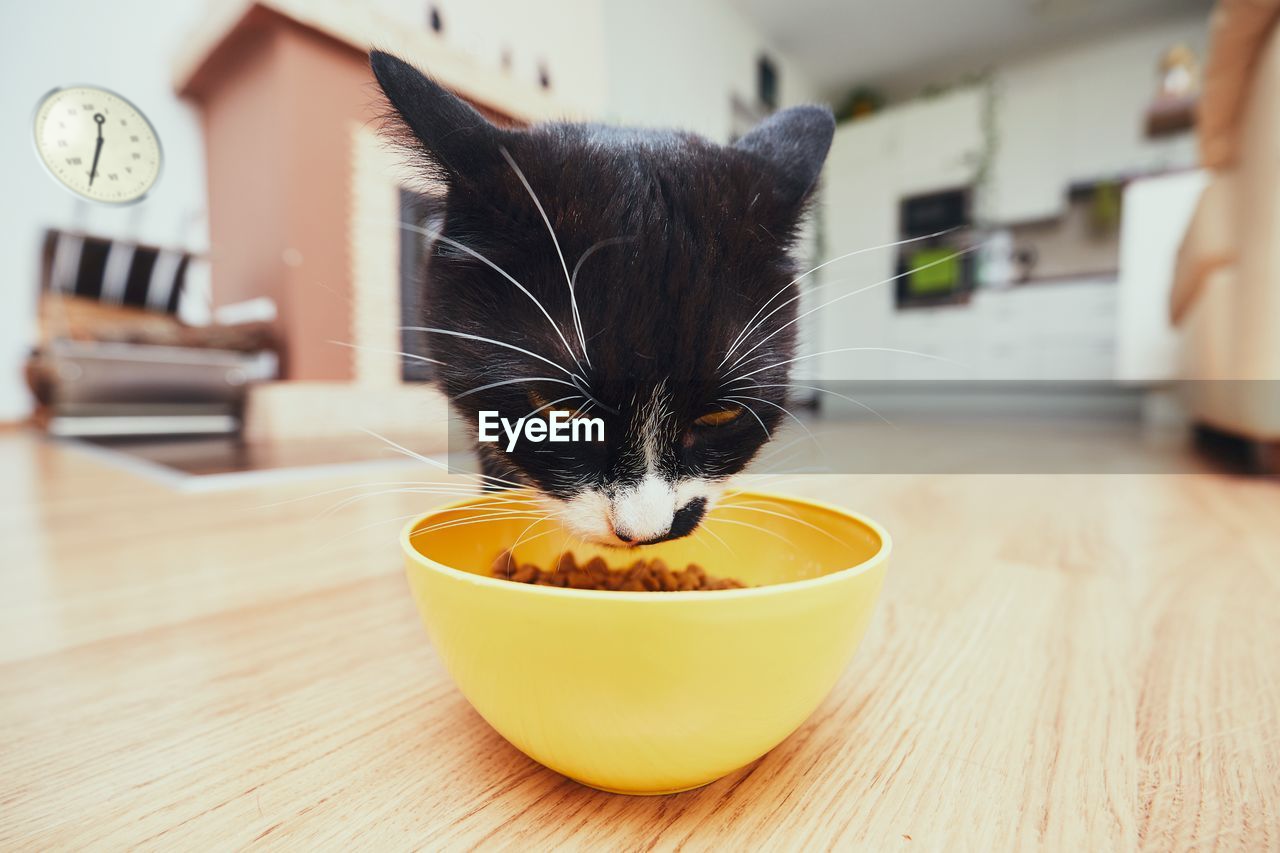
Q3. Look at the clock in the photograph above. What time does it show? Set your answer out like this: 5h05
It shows 12h35
